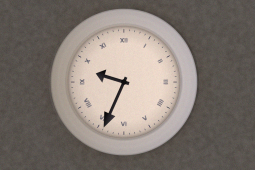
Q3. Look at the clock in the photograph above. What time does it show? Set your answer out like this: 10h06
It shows 9h34
